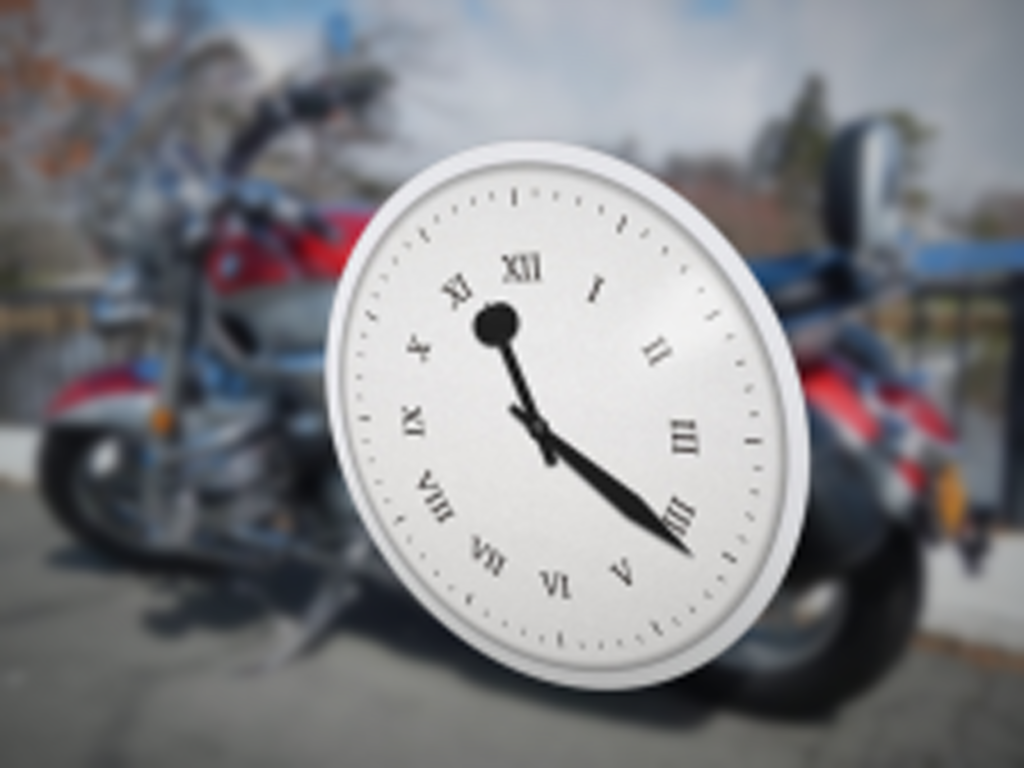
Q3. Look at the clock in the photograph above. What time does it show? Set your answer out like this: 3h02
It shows 11h21
